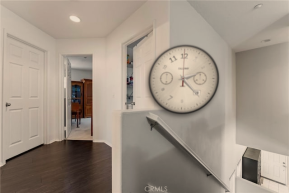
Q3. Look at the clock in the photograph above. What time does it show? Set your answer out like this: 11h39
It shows 2h23
